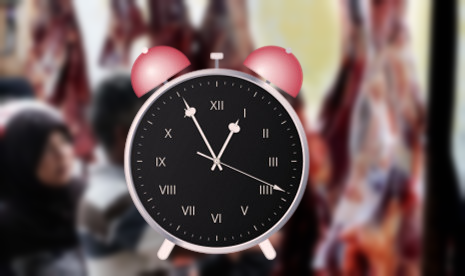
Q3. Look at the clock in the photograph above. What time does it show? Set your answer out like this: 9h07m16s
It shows 12h55m19s
